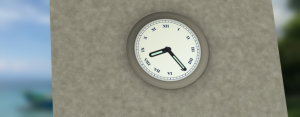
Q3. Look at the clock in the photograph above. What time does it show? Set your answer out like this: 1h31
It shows 8h24
